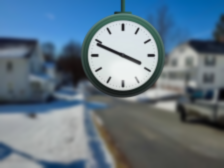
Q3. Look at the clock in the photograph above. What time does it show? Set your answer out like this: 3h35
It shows 3h49
